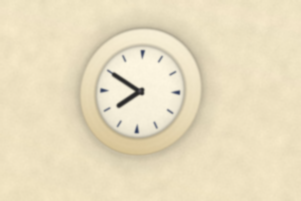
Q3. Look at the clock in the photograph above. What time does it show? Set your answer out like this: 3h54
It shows 7h50
